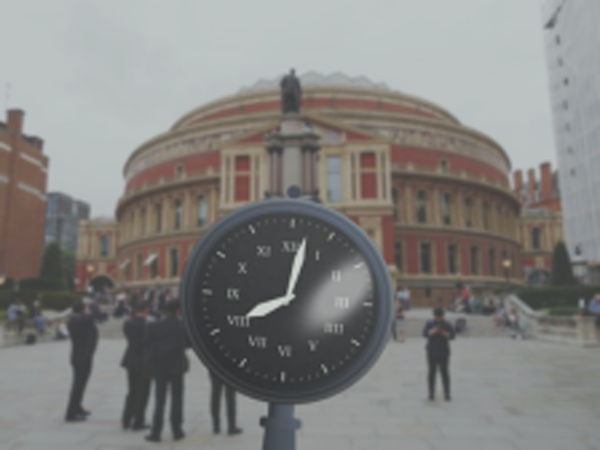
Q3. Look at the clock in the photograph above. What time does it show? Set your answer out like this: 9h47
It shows 8h02
